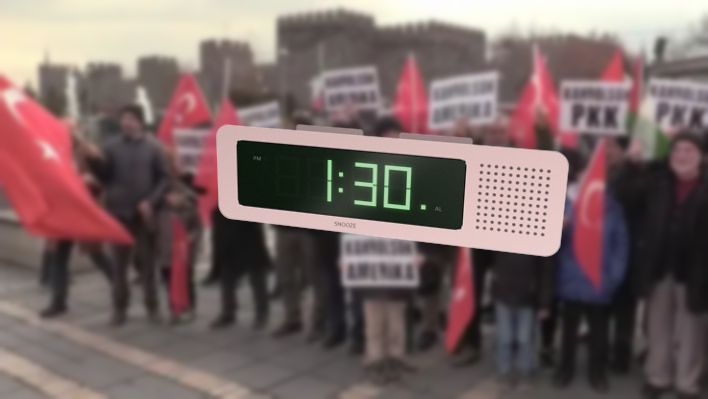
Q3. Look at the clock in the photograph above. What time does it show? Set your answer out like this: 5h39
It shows 1h30
